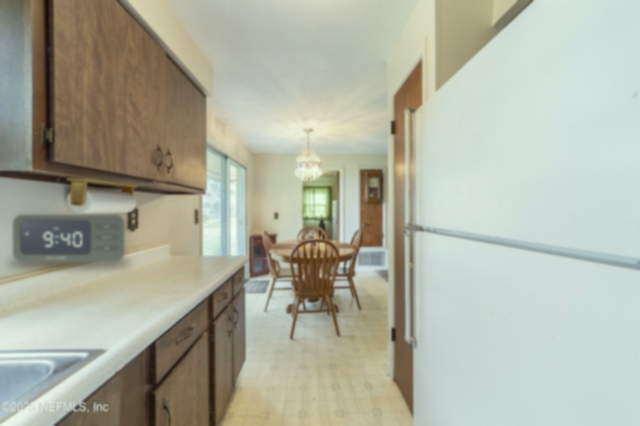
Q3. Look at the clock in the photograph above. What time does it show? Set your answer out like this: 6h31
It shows 9h40
